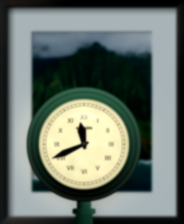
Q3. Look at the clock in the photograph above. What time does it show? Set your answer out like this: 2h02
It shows 11h41
